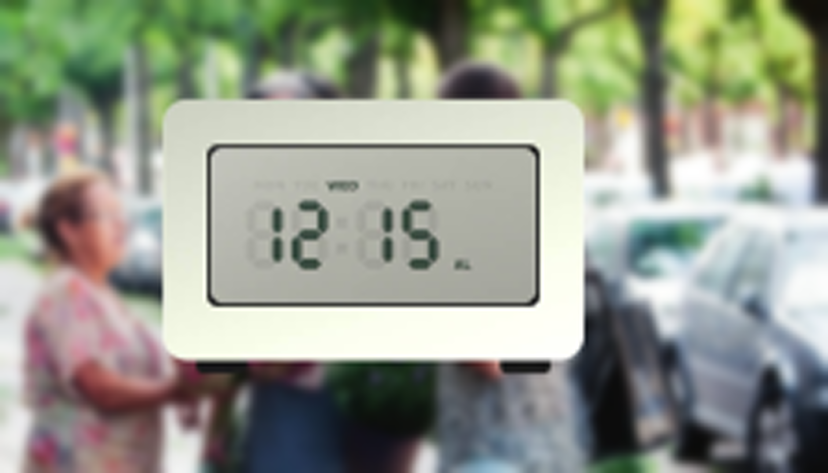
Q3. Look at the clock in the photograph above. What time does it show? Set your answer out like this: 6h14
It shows 12h15
